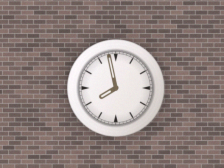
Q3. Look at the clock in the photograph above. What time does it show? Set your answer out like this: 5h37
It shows 7h58
